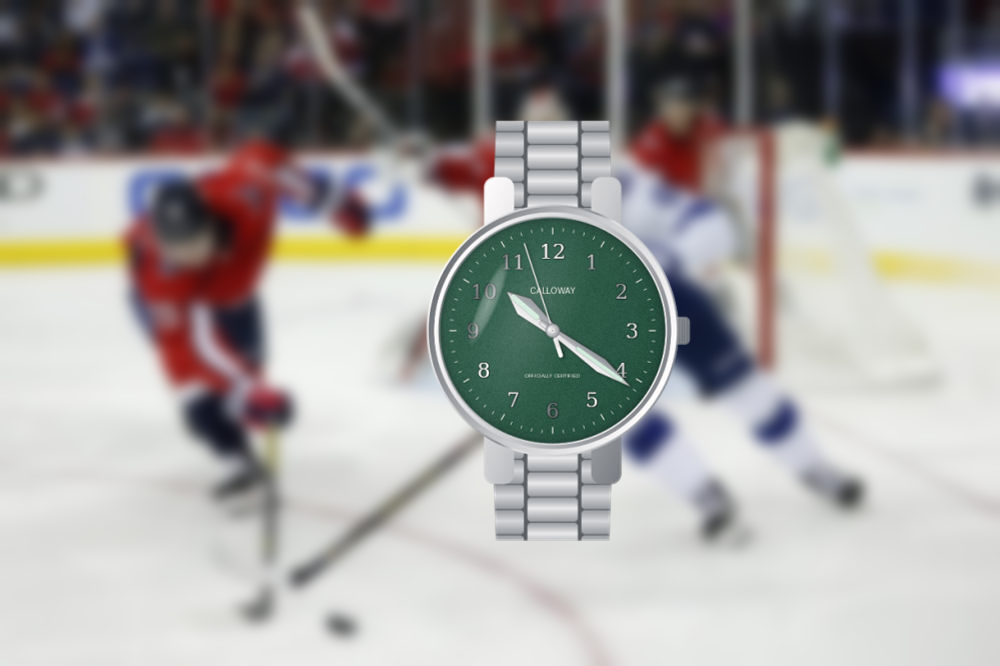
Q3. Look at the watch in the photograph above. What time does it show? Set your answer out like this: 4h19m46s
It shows 10h20m57s
